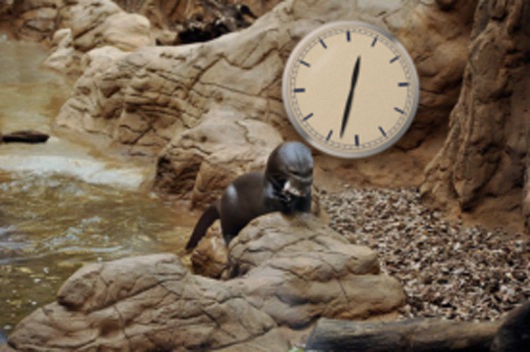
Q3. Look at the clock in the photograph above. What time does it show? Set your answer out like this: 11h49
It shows 12h33
